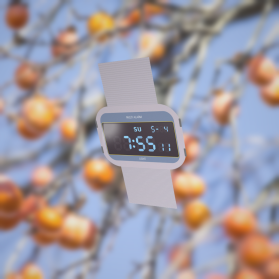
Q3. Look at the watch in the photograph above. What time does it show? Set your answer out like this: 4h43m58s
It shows 7h55m11s
